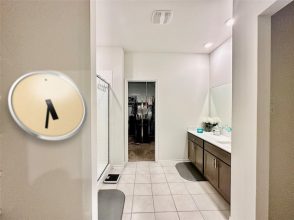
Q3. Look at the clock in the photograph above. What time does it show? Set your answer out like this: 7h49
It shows 5h32
